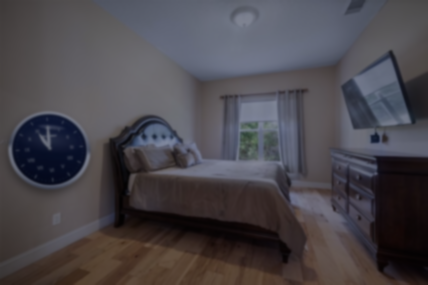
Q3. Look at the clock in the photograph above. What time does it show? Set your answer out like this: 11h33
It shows 11h00
